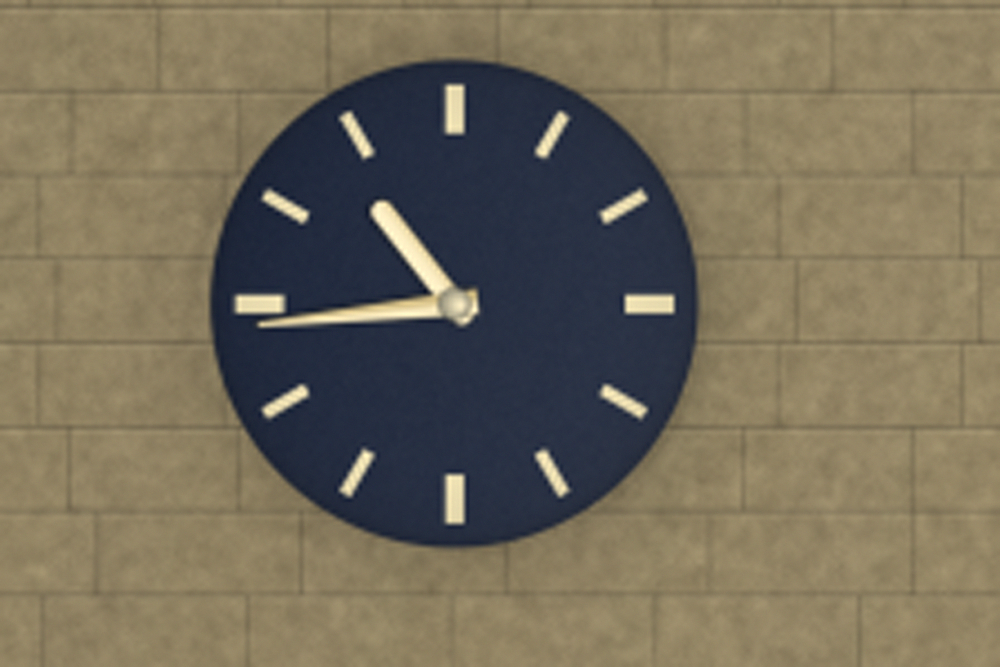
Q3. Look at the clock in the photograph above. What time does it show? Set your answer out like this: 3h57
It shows 10h44
